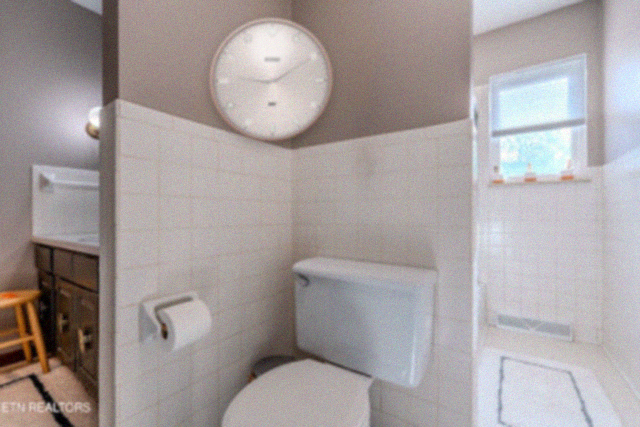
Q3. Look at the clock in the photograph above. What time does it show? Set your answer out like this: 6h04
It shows 9h10
